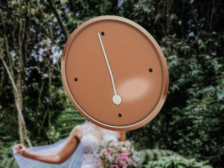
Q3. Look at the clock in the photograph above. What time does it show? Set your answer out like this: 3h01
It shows 5h59
